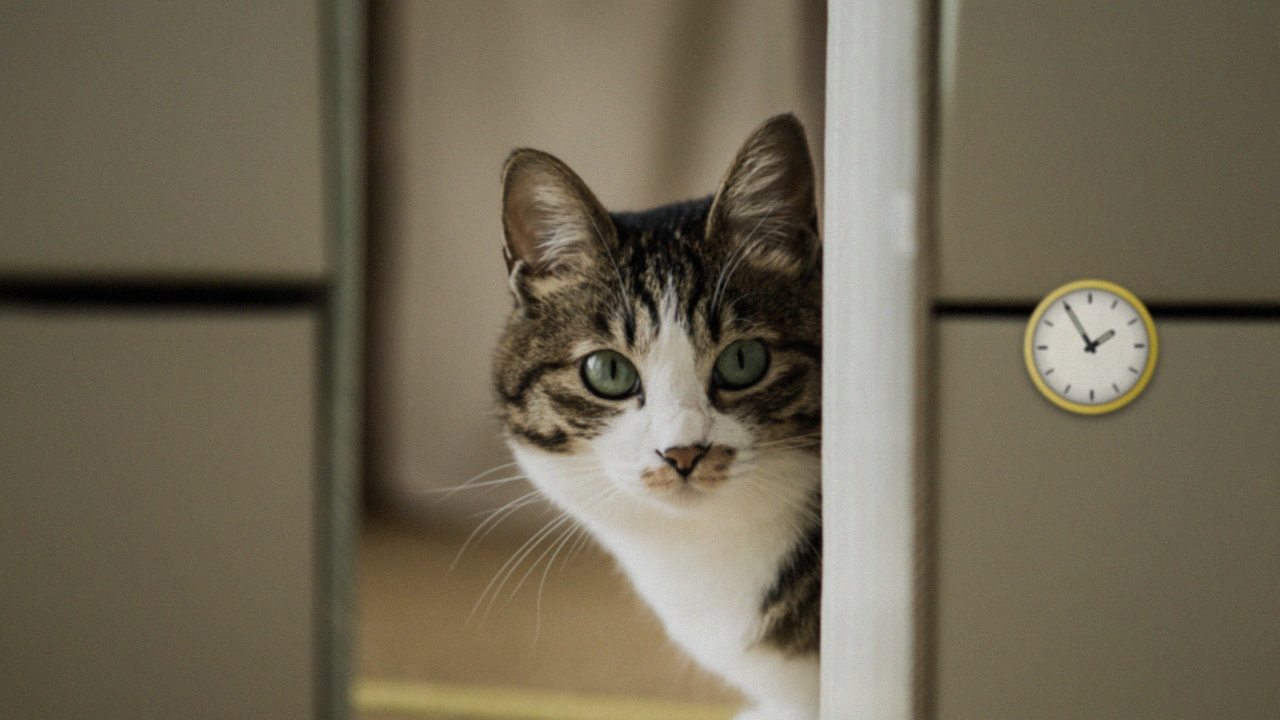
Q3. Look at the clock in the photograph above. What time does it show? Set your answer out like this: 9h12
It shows 1h55
